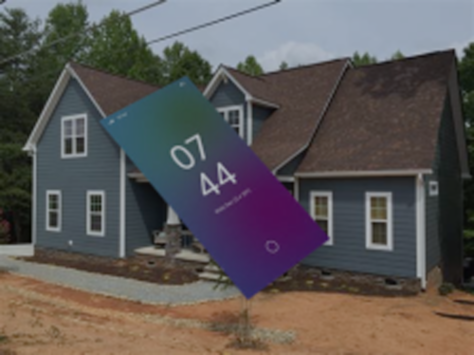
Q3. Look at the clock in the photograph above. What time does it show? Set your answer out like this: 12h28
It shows 7h44
